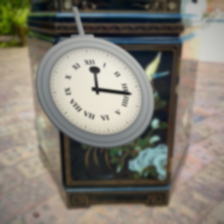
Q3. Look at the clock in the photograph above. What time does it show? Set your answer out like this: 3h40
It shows 12h17
